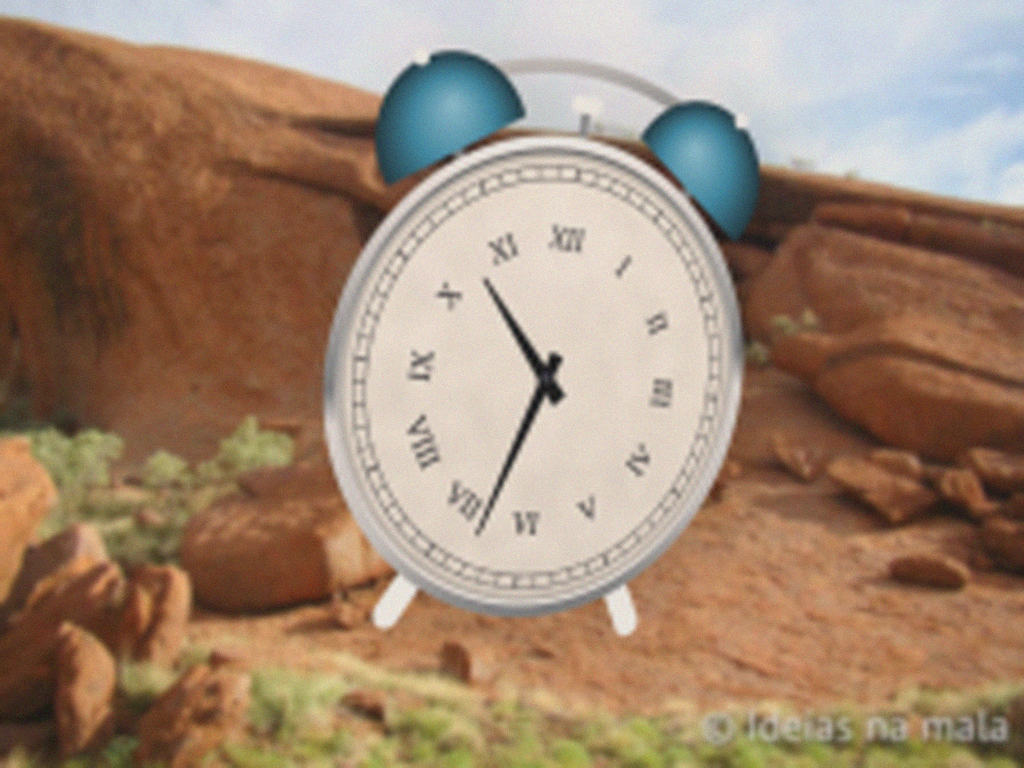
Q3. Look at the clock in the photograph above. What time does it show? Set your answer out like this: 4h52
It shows 10h33
